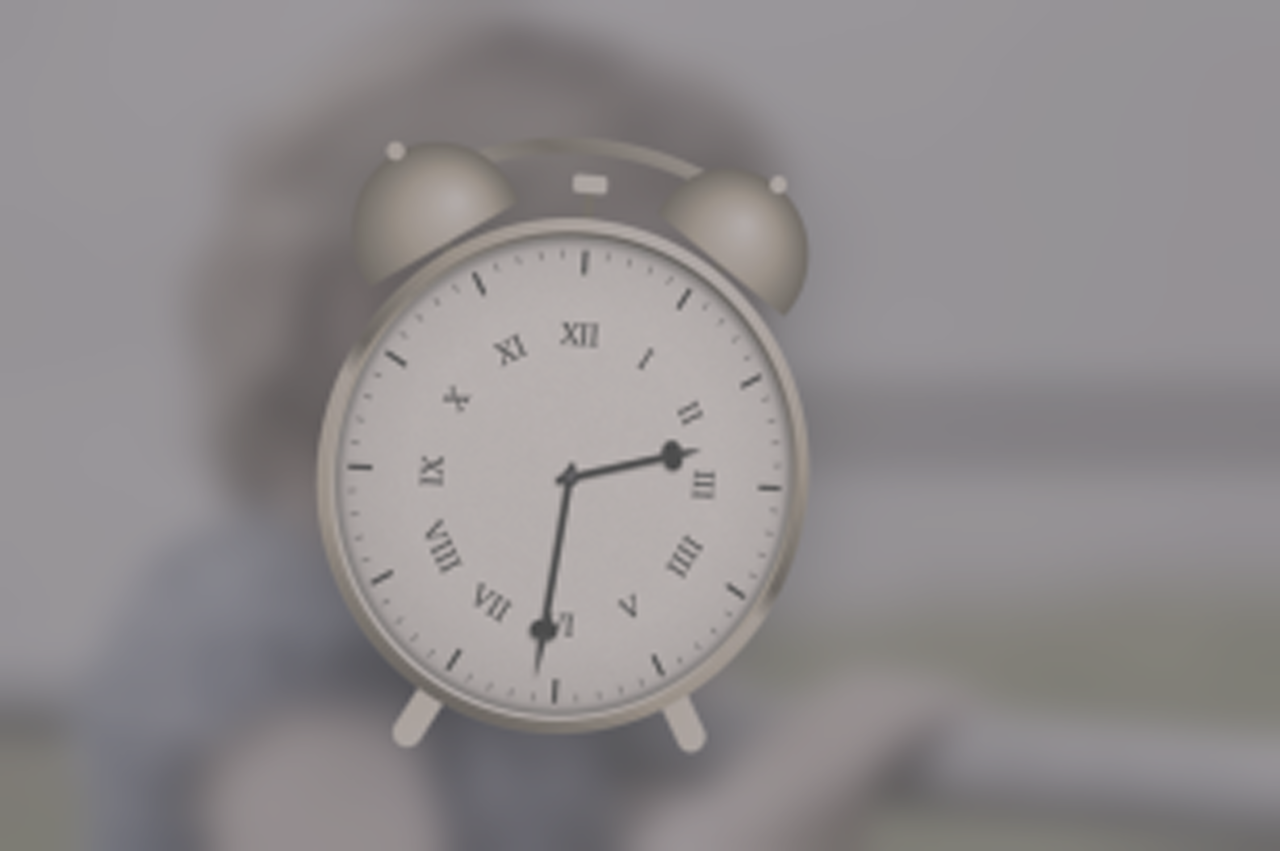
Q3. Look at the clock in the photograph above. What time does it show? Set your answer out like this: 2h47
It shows 2h31
